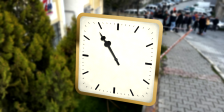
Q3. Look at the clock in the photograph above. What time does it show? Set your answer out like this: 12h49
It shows 10h54
